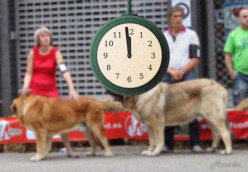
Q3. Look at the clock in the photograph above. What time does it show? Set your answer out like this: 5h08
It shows 11h59
